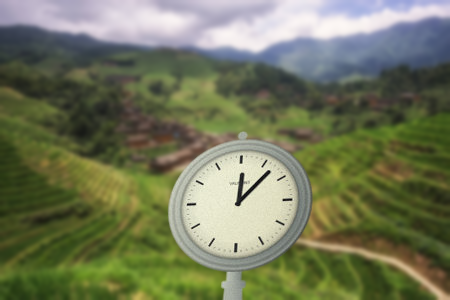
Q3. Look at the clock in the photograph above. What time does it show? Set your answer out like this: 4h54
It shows 12h07
